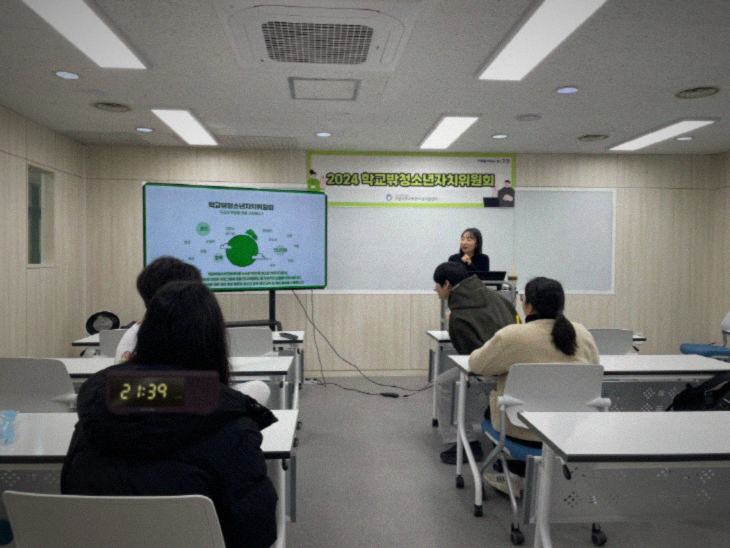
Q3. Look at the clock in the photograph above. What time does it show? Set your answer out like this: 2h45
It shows 21h39
